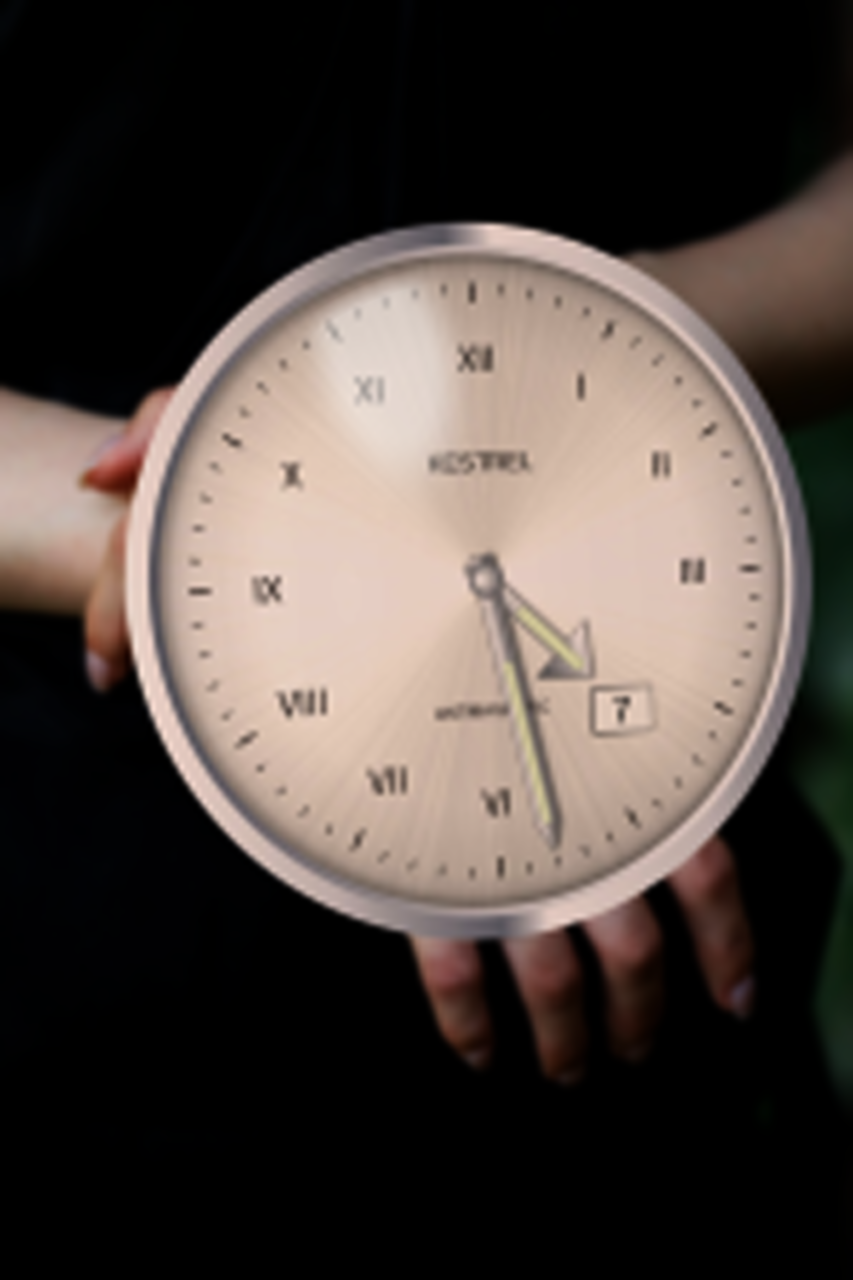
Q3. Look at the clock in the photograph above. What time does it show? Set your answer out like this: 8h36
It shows 4h28
